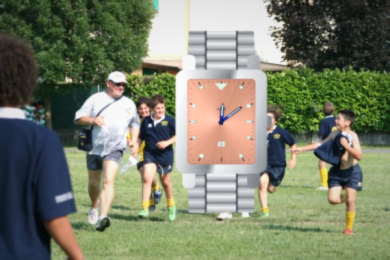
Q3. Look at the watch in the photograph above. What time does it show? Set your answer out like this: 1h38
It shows 12h09
